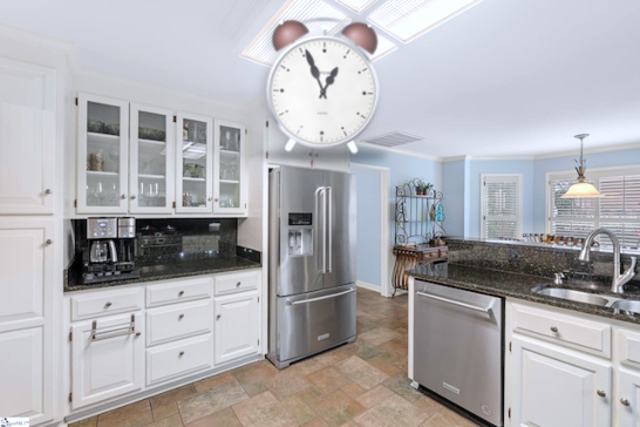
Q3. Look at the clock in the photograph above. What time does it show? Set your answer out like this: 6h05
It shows 12h56
